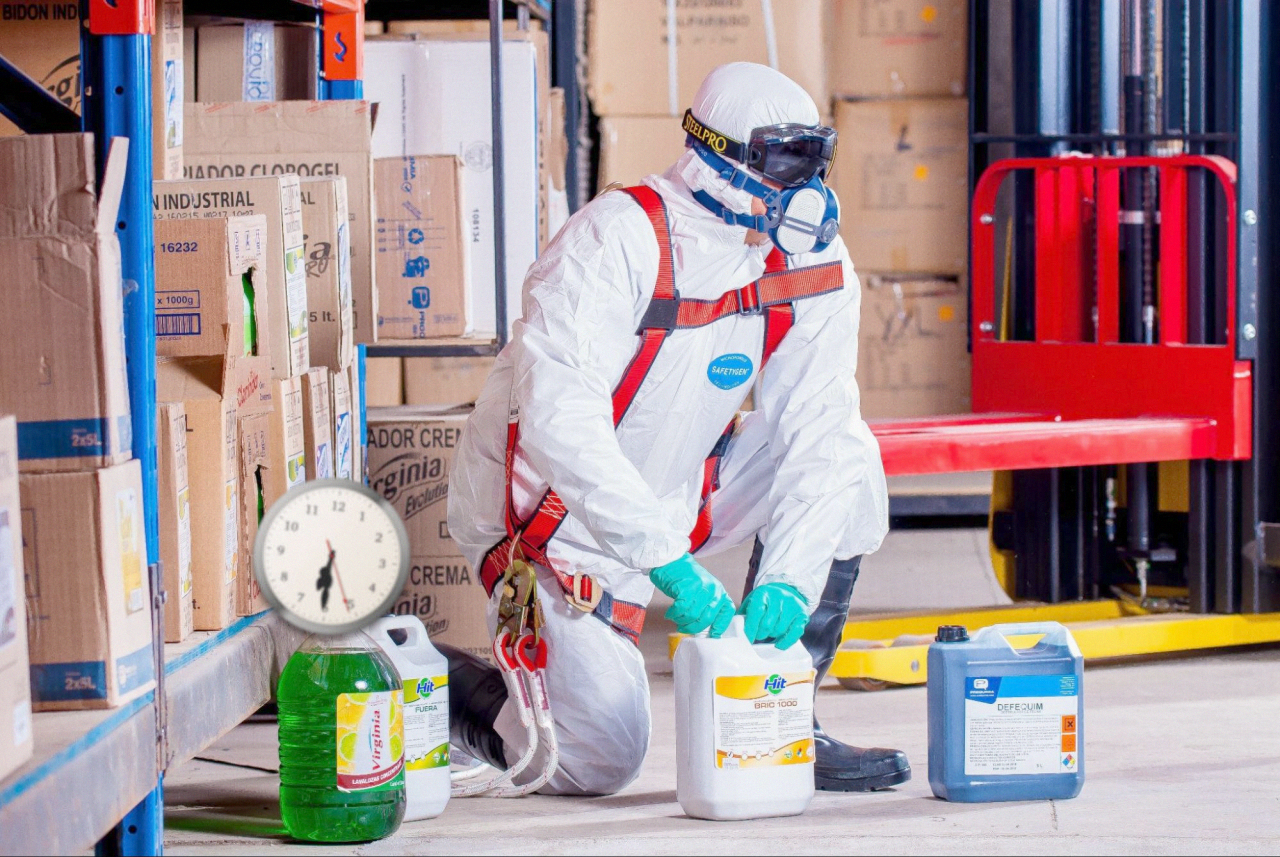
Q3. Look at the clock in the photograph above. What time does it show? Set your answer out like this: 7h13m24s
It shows 6h30m26s
